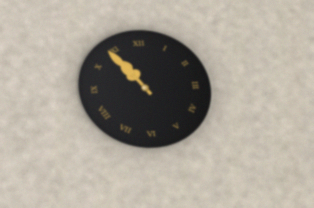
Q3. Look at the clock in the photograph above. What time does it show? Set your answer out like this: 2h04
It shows 10h54
